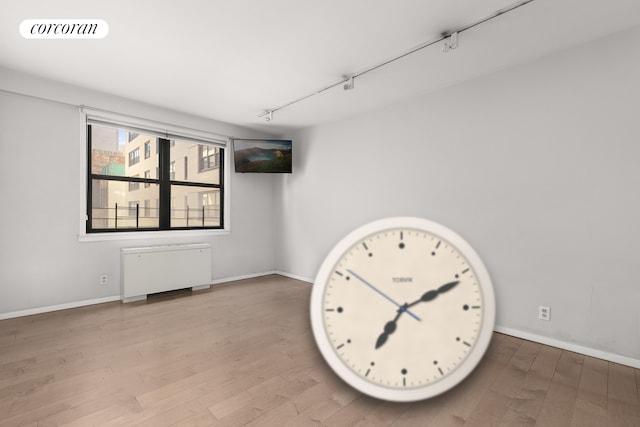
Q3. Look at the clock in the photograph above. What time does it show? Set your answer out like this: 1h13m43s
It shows 7h10m51s
